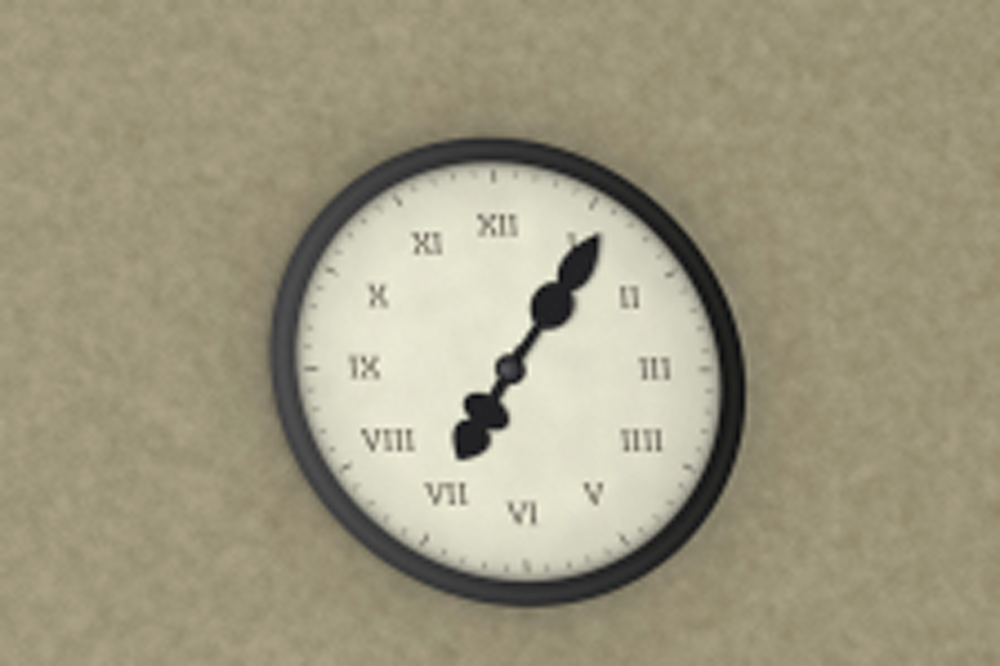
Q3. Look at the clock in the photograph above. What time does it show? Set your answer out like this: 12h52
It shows 7h06
